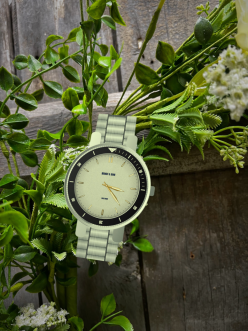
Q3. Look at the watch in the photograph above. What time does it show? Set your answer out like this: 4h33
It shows 3h23
